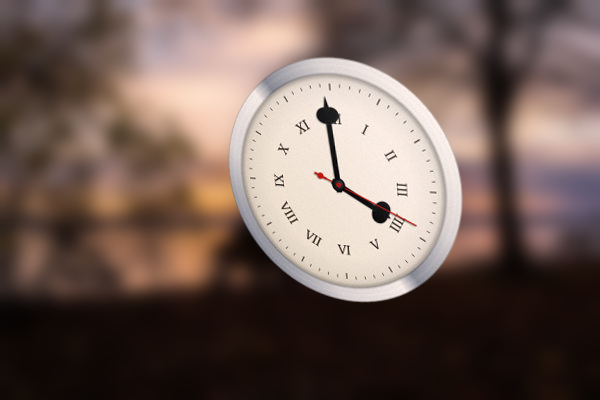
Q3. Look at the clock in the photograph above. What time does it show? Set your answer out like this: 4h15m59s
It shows 3h59m19s
